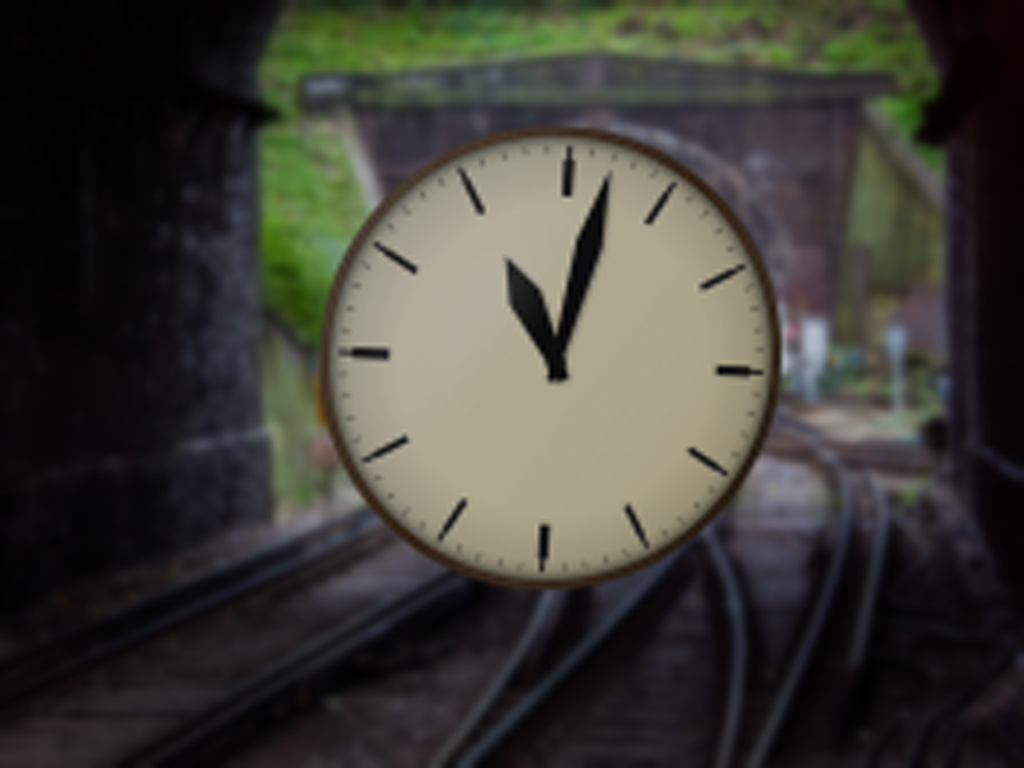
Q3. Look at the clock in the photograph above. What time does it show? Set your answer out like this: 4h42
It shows 11h02
